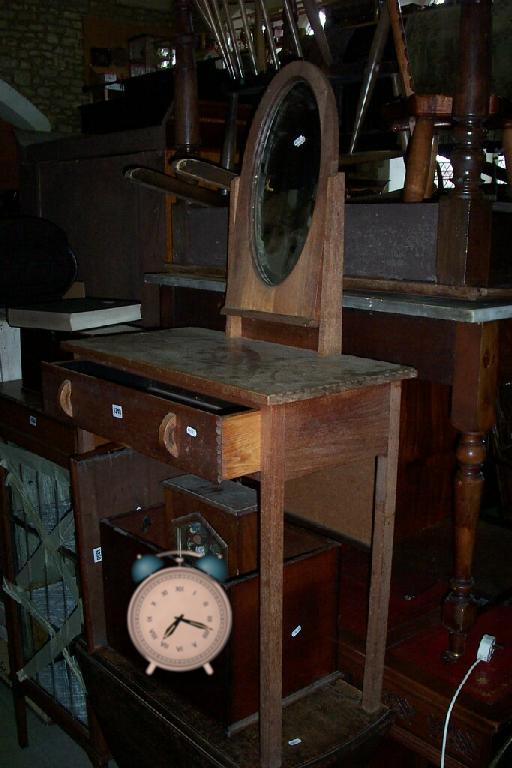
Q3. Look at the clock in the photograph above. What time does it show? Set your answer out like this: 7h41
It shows 7h18
